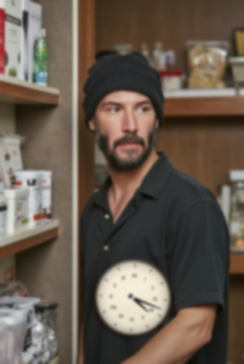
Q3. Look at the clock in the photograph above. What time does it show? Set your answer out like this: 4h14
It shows 4h18
